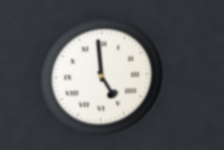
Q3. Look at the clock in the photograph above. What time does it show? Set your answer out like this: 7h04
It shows 4h59
